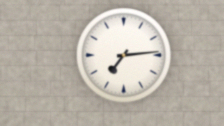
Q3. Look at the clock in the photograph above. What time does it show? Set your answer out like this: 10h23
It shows 7h14
